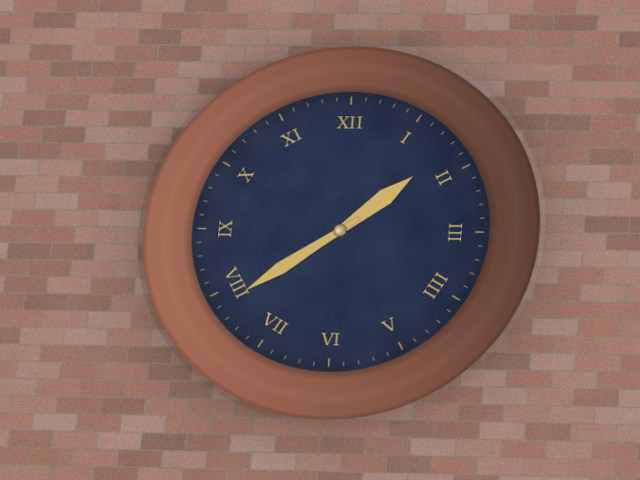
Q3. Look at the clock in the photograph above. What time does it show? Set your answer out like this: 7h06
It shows 1h39
